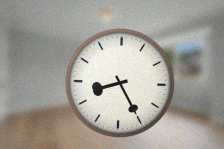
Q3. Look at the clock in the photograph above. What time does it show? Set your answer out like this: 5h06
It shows 8h25
